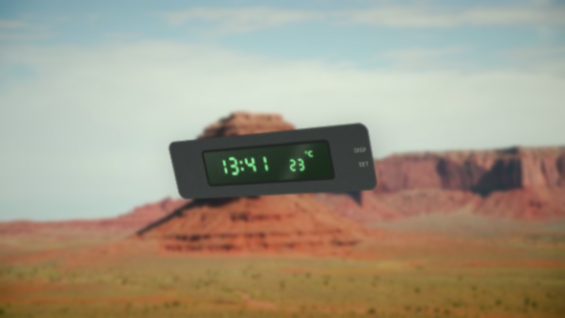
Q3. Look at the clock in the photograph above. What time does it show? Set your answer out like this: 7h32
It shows 13h41
